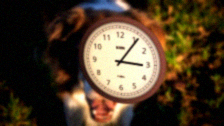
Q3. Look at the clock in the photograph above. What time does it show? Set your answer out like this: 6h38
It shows 3h06
